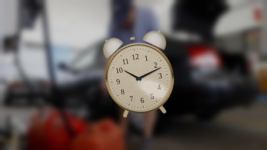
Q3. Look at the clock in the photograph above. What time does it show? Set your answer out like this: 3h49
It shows 10h12
